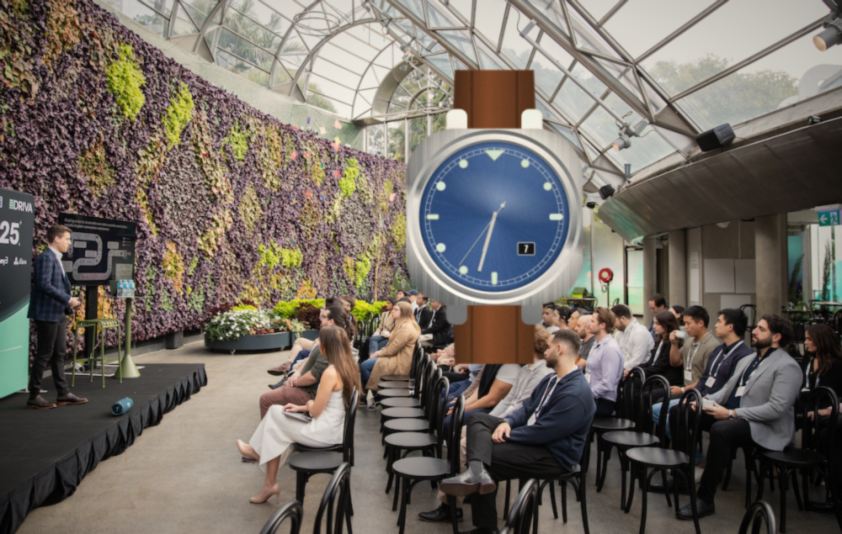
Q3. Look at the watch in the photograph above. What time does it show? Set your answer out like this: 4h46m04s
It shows 6h32m36s
